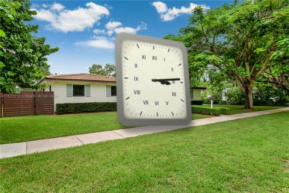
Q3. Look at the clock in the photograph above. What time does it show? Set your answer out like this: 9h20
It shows 3h14
